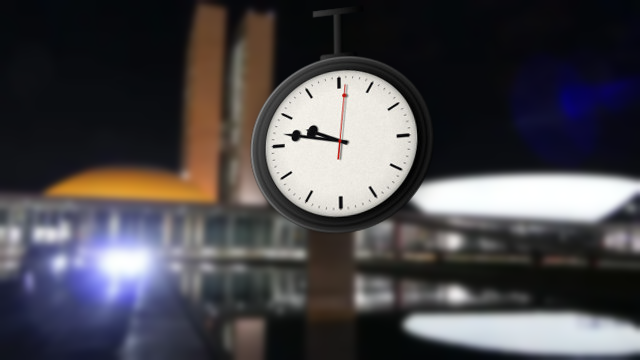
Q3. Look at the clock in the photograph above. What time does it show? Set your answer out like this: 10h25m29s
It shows 9h47m01s
